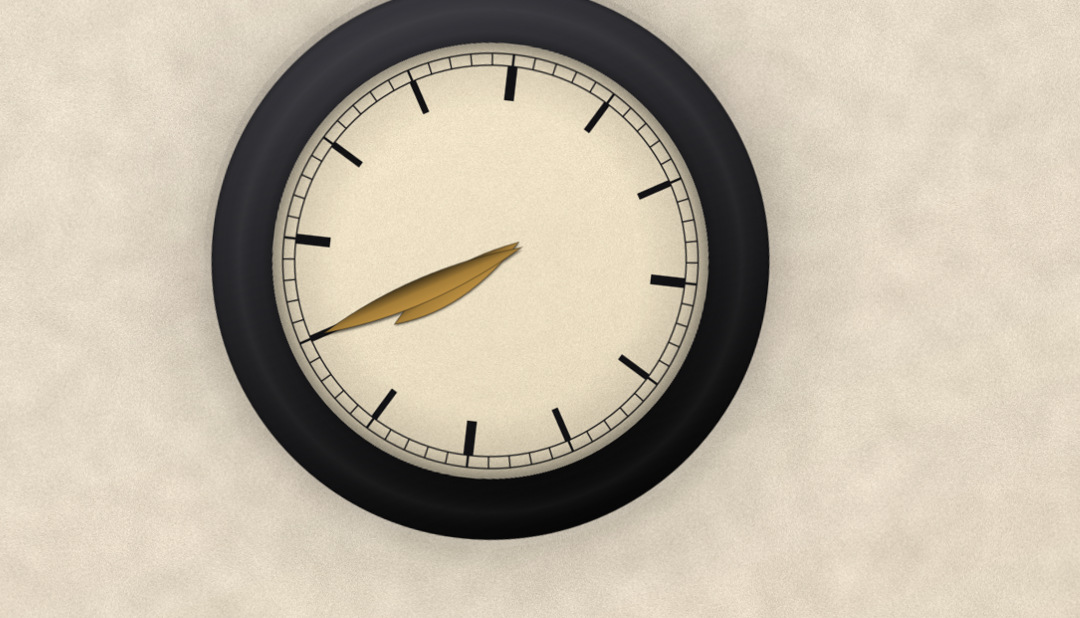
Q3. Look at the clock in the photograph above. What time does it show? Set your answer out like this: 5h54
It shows 7h40
